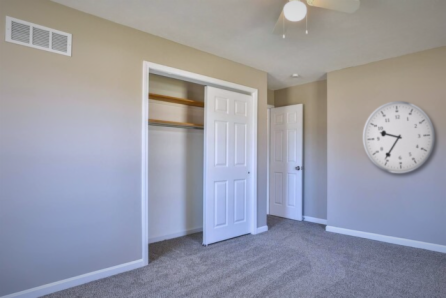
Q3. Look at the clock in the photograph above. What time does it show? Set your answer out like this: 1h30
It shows 9h36
